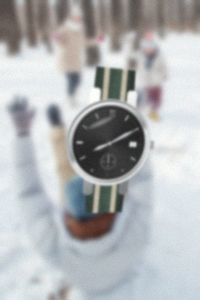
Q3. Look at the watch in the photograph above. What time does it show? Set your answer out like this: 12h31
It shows 8h10
